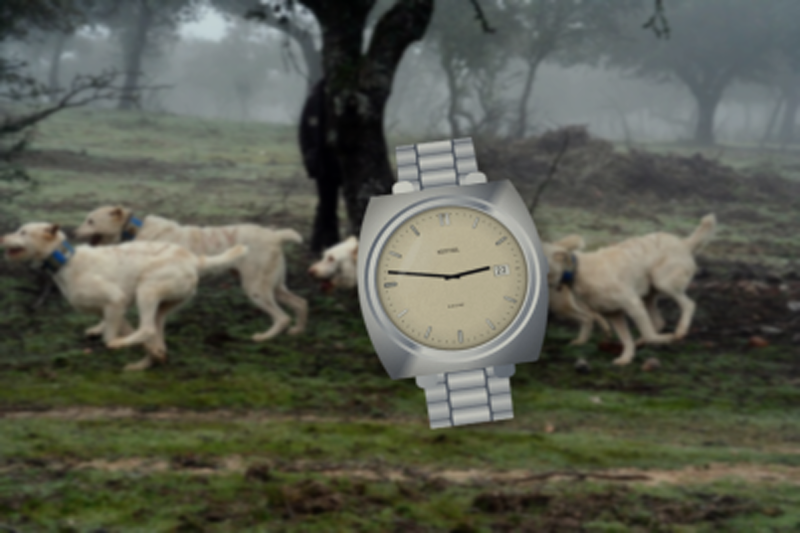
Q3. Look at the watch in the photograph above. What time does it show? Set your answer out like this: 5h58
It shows 2h47
